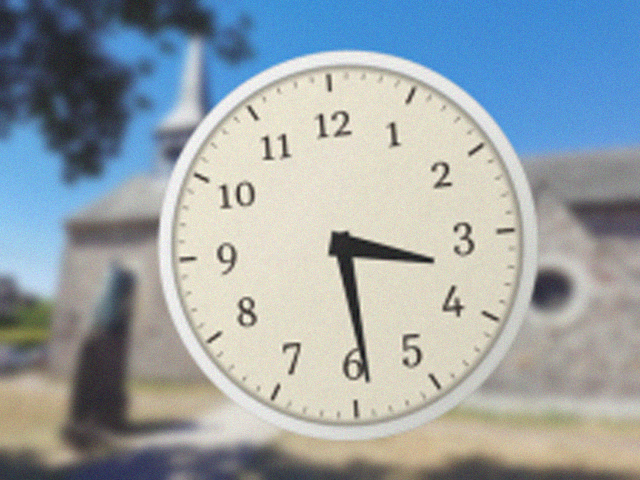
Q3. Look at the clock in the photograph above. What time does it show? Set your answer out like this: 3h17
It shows 3h29
